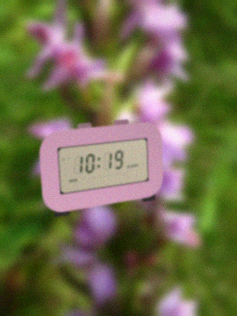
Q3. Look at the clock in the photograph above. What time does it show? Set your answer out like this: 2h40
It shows 10h19
